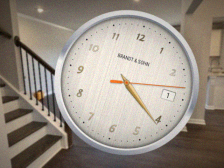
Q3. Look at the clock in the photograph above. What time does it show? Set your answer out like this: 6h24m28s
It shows 4h21m13s
